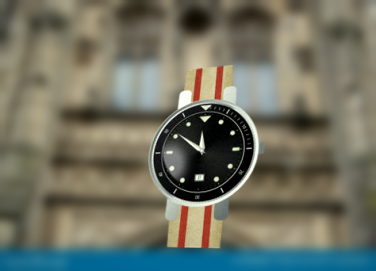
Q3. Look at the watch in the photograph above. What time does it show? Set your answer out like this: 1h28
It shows 11h51
